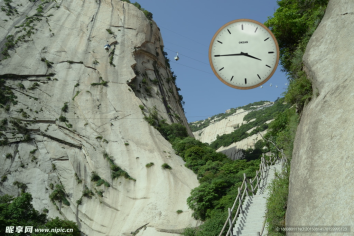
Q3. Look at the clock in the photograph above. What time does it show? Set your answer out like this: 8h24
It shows 3h45
